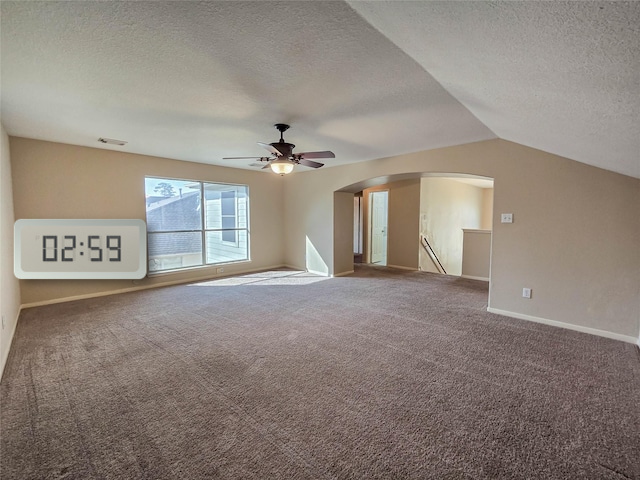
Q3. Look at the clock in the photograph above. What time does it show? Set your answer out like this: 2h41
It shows 2h59
